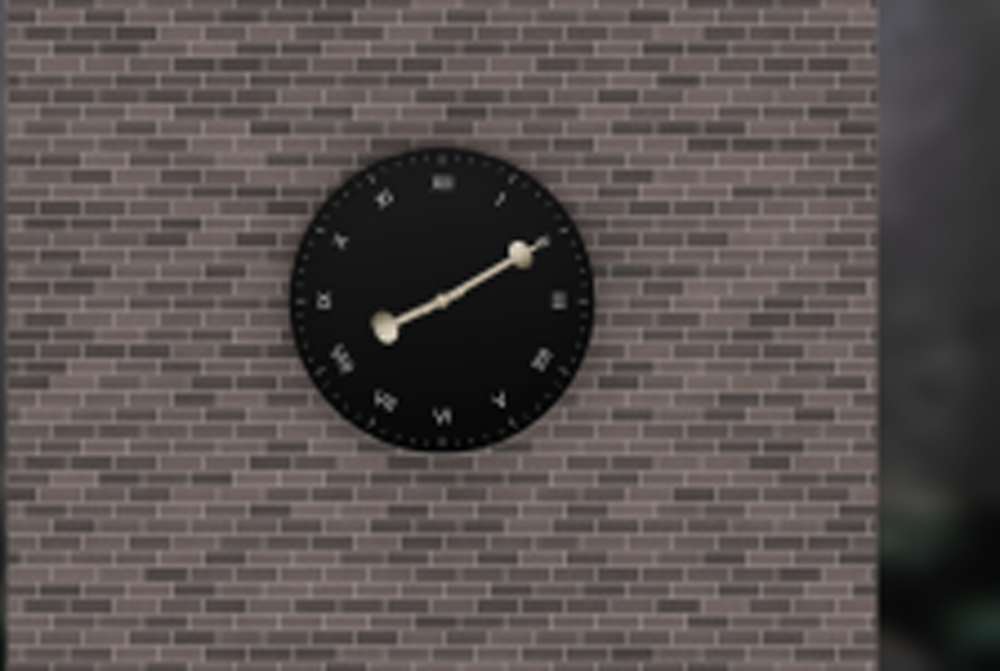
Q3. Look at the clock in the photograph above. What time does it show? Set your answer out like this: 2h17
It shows 8h10
